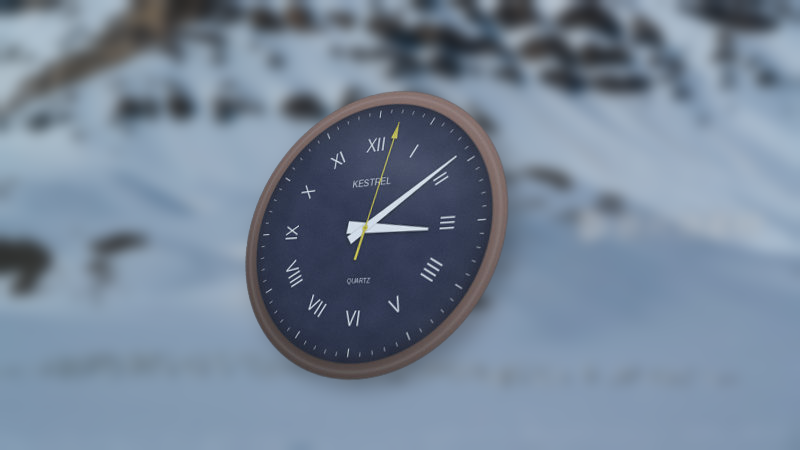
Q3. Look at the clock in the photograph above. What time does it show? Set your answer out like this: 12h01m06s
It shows 3h09m02s
